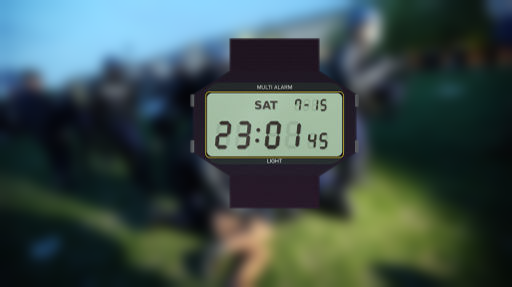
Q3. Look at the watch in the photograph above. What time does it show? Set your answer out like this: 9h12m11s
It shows 23h01m45s
